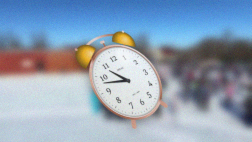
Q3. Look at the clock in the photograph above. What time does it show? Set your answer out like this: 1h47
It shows 10h48
